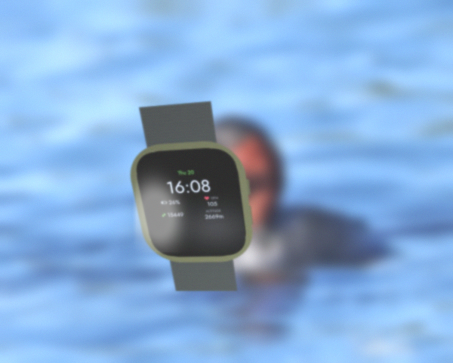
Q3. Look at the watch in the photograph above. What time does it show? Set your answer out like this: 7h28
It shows 16h08
